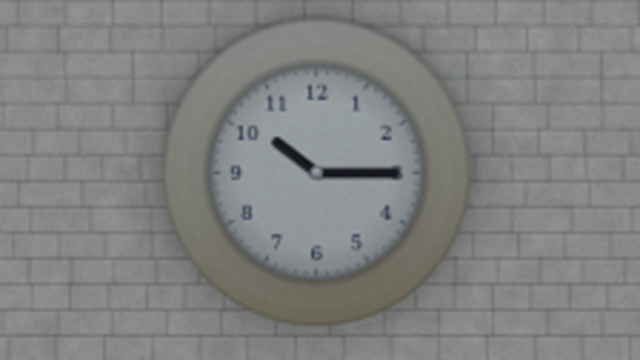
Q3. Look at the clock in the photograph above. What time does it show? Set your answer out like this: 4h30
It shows 10h15
